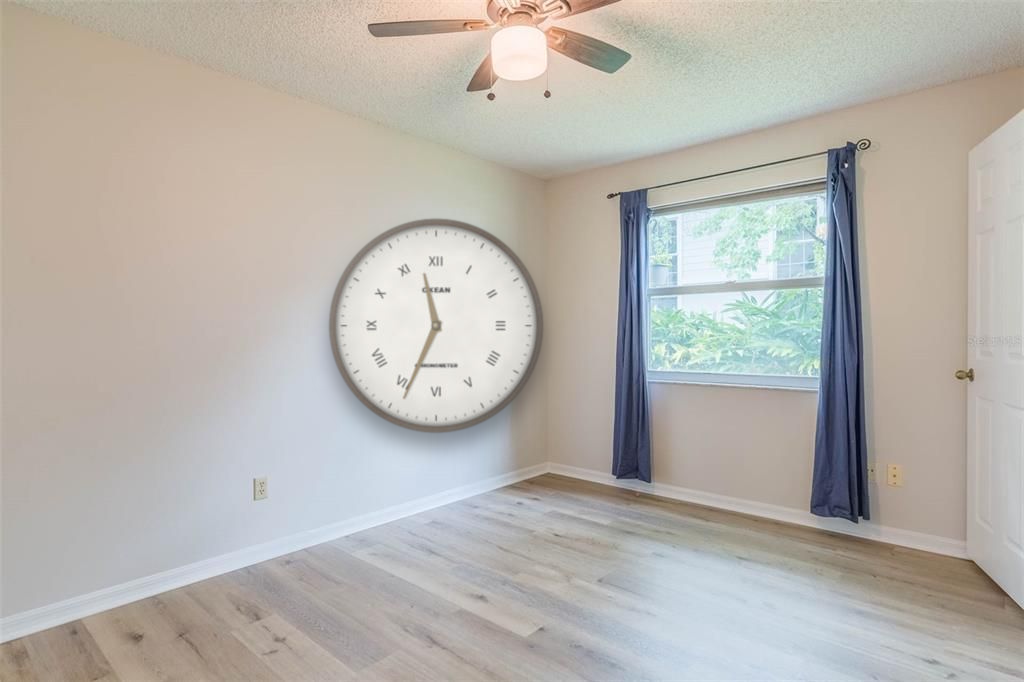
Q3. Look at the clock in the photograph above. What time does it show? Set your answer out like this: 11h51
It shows 11h34
